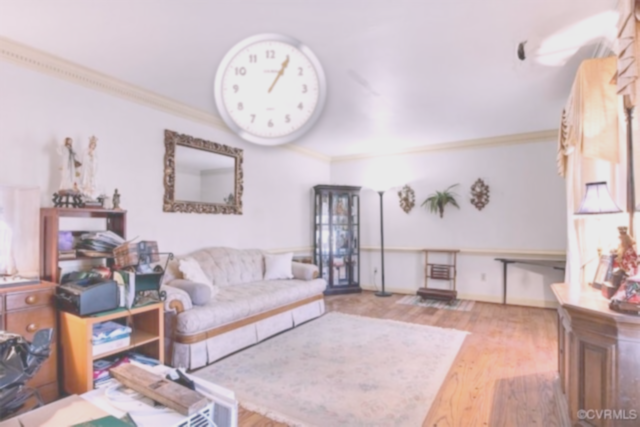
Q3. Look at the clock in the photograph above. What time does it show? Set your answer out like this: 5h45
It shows 1h05
